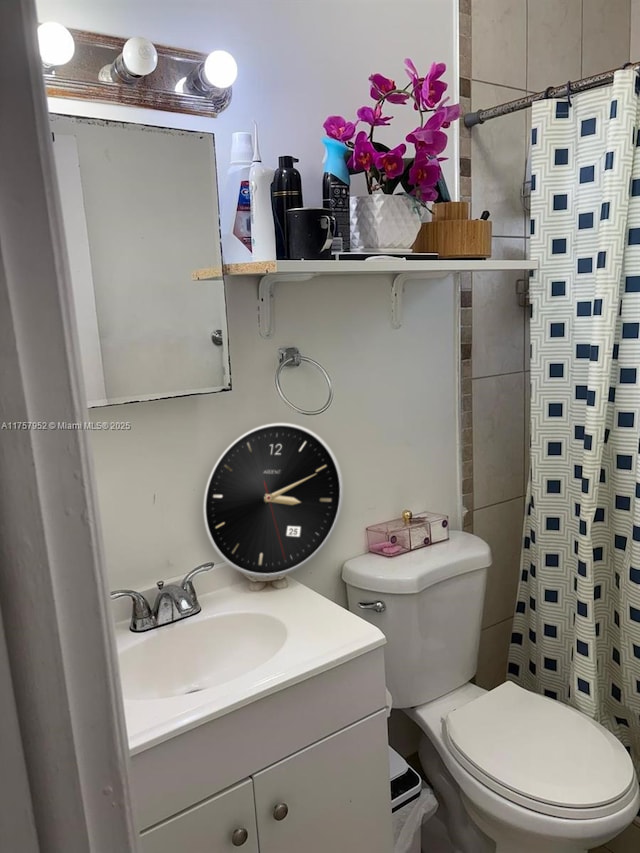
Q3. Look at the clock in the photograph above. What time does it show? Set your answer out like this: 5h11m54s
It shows 3h10m26s
